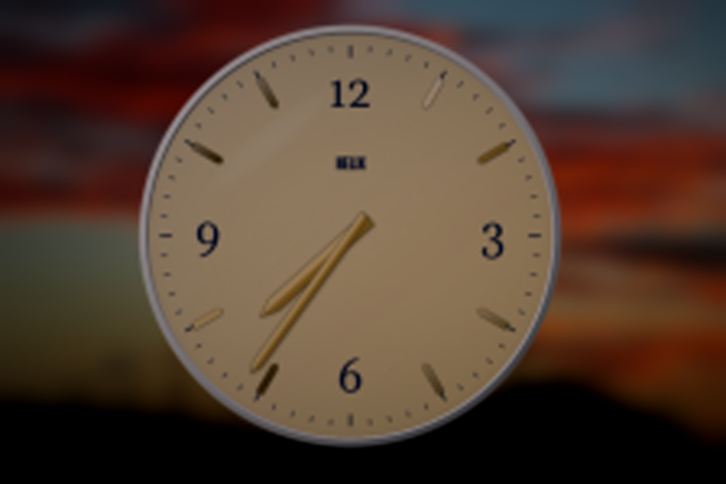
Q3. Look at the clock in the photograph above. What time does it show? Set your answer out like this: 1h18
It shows 7h36
